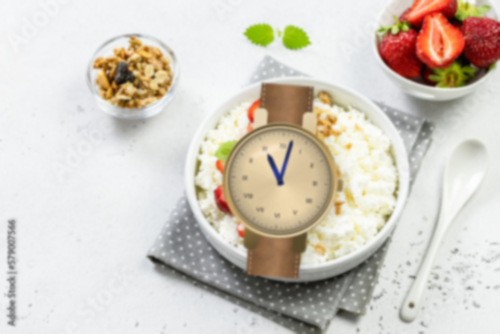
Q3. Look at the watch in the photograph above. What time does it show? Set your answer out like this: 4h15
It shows 11h02
